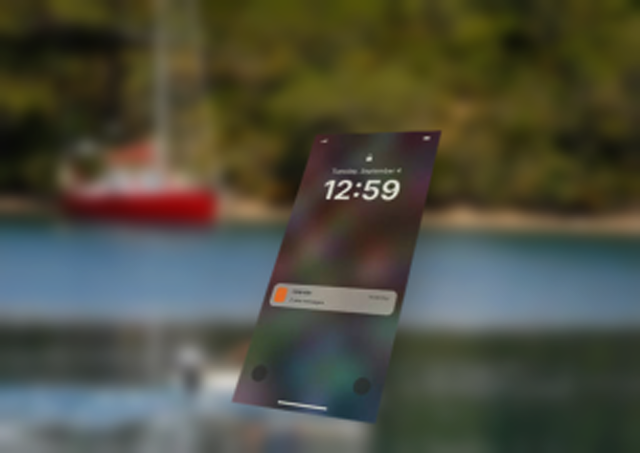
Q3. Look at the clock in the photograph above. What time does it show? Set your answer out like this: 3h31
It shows 12h59
